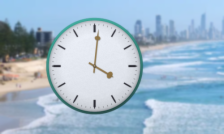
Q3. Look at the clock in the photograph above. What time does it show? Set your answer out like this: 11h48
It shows 4h01
